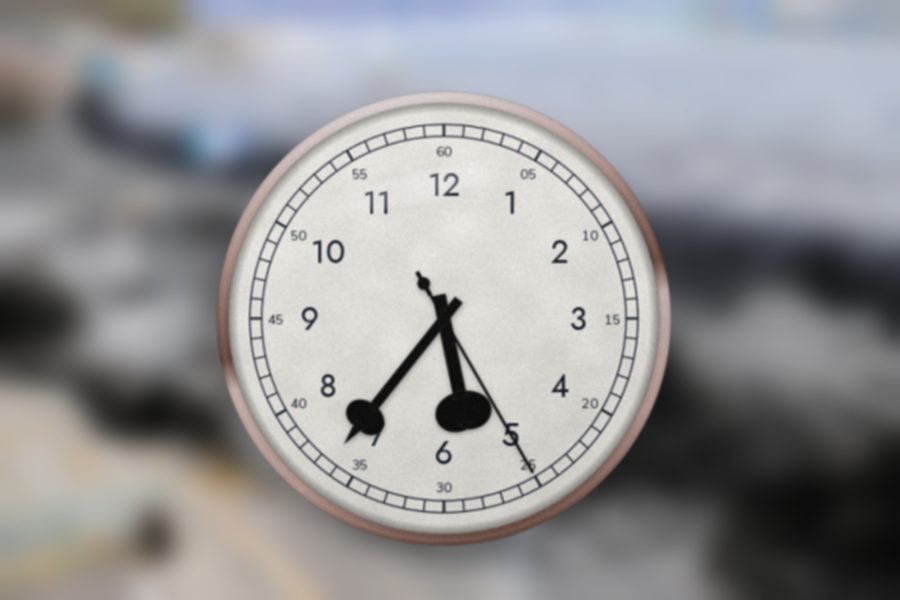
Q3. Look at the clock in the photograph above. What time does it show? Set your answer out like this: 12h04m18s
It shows 5h36m25s
